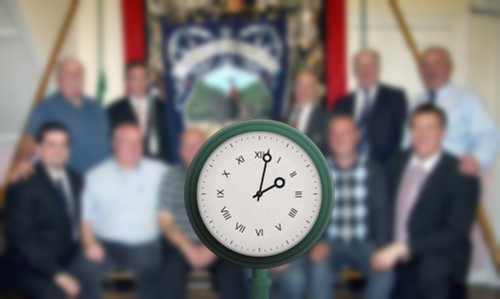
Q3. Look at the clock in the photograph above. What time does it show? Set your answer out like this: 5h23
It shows 2h02
